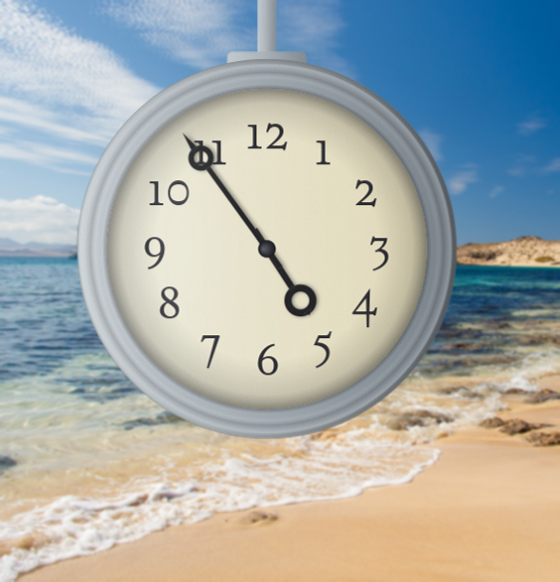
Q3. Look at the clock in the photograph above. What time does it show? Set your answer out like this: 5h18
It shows 4h54
